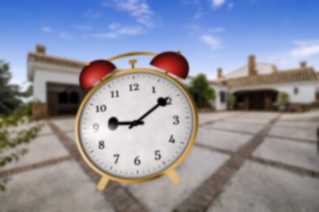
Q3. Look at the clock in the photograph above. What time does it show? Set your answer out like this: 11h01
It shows 9h09
